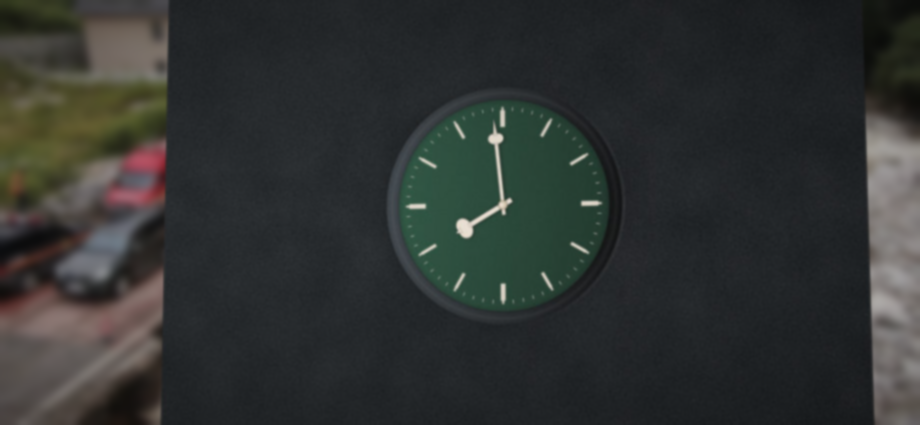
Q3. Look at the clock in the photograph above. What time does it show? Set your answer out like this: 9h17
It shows 7h59
